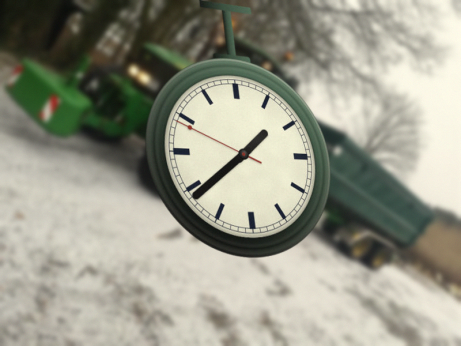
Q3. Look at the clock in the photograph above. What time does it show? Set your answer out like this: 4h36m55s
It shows 1h38m49s
